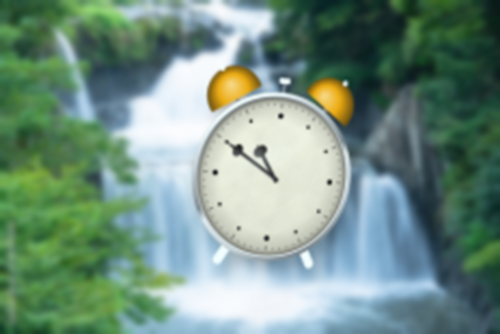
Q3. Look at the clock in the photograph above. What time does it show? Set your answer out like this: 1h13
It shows 10h50
